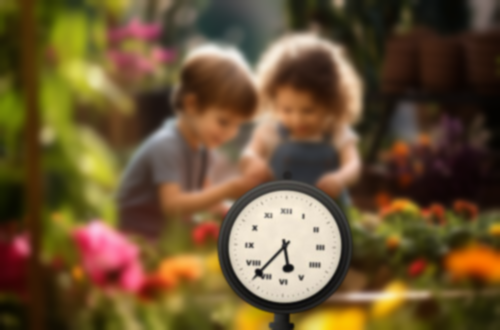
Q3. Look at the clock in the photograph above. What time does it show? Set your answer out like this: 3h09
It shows 5h37
